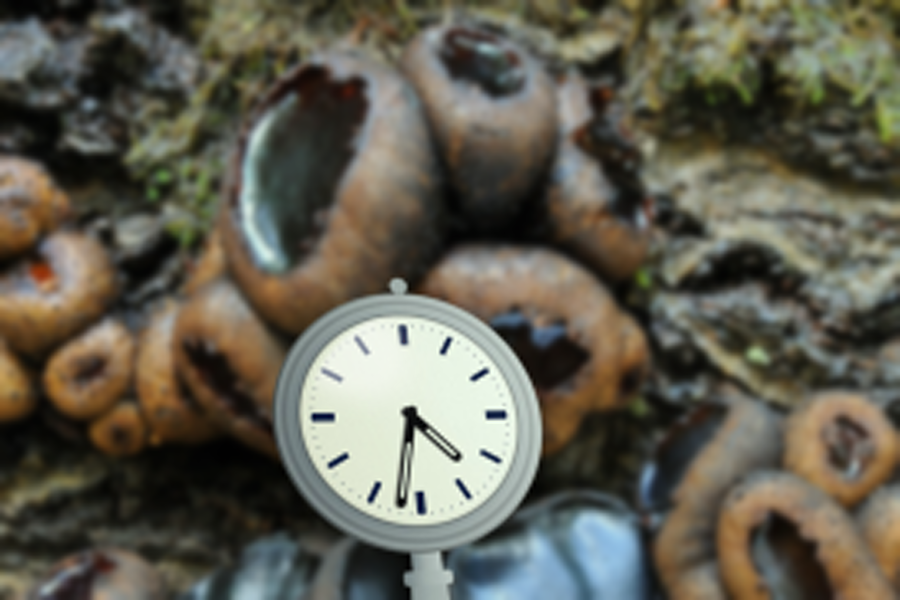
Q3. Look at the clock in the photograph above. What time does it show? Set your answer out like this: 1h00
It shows 4h32
